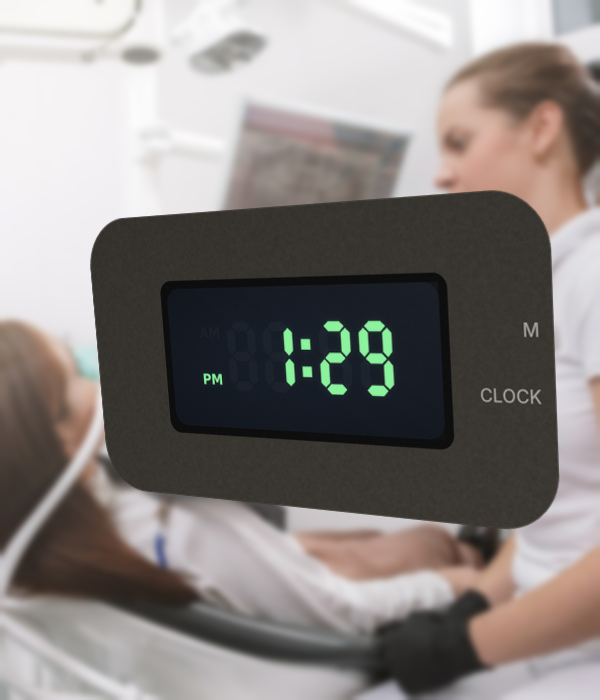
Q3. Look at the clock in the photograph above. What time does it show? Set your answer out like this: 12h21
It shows 1h29
